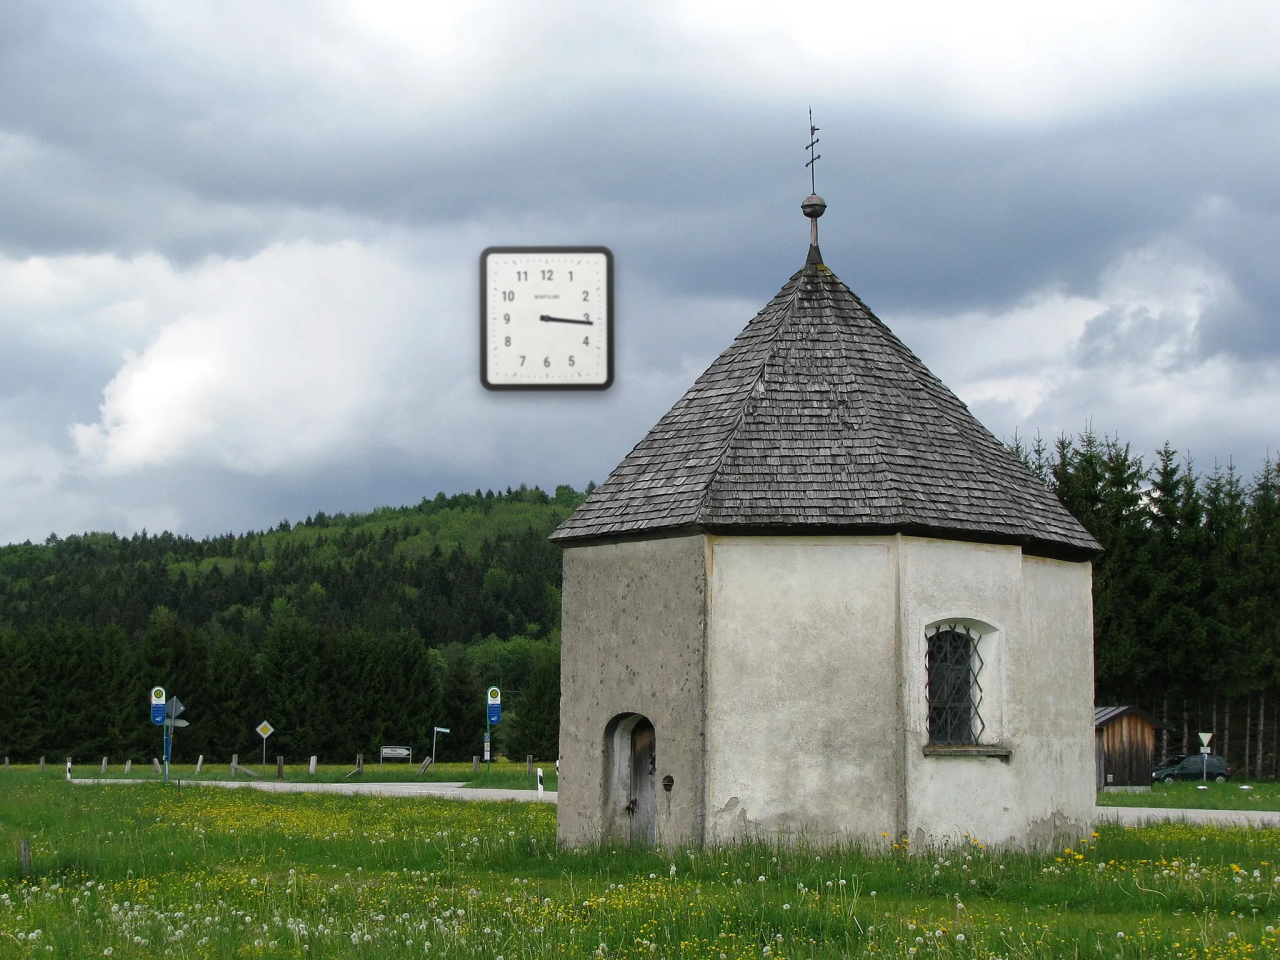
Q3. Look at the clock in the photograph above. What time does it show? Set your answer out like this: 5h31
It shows 3h16
